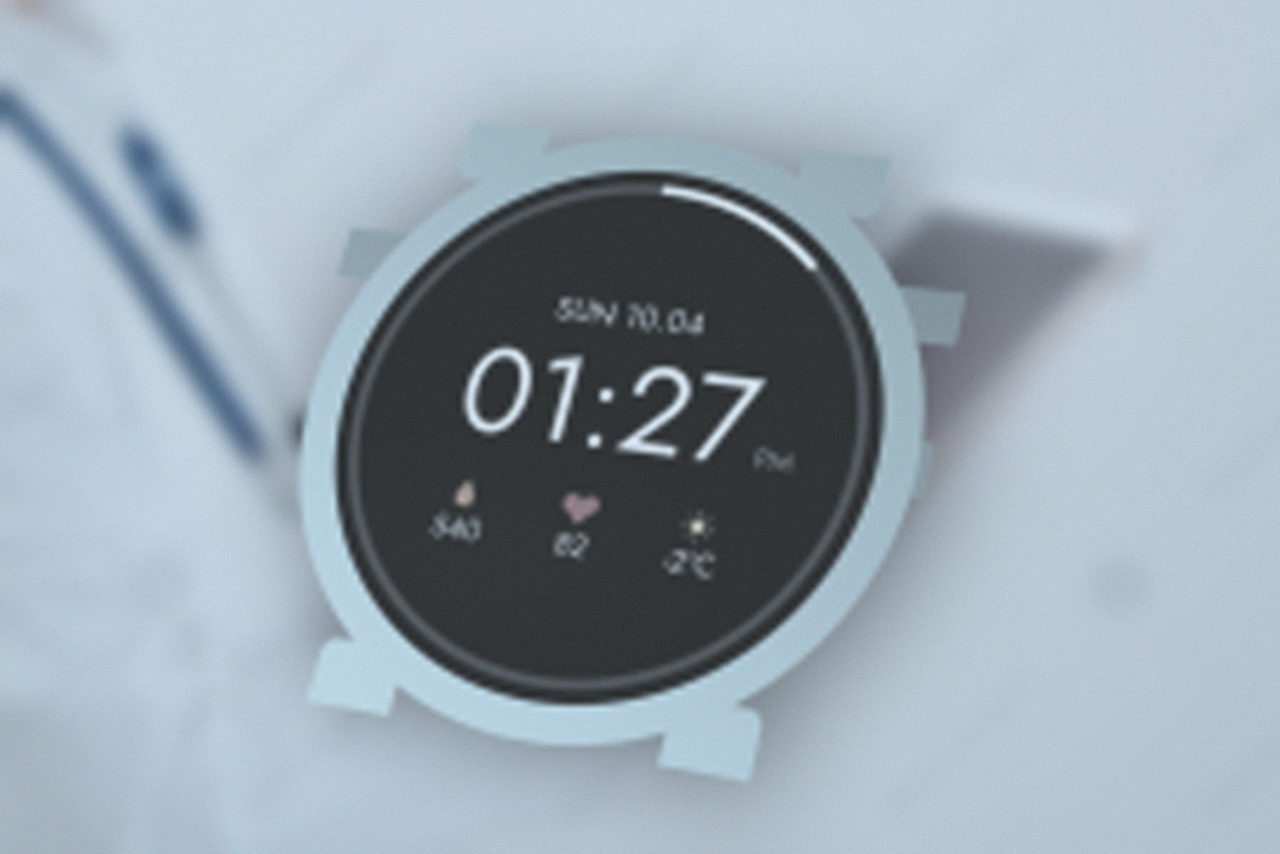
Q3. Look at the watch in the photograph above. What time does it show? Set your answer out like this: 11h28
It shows 1h27
